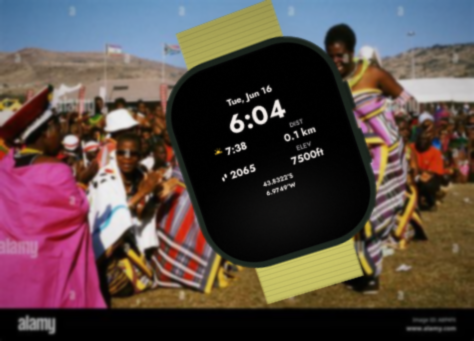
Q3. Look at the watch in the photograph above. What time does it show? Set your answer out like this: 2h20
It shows 6h04
